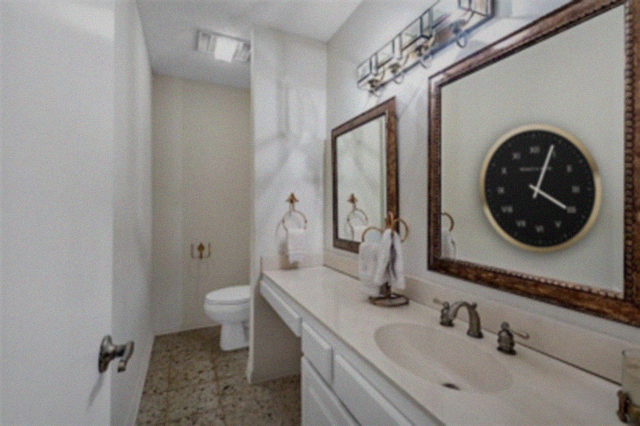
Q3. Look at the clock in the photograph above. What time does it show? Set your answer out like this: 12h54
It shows 4h04
